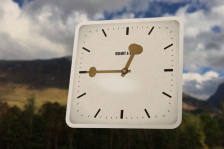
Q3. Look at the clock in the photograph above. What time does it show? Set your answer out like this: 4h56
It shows 12h45
